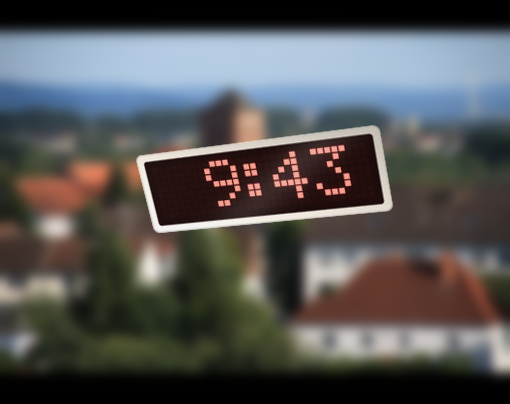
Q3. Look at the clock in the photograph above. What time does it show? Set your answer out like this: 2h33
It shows 9h43
